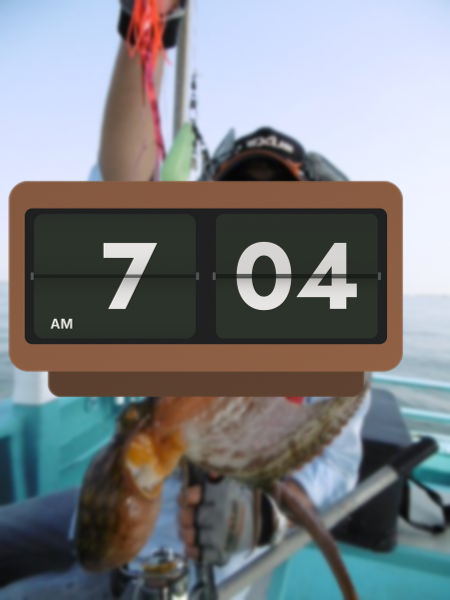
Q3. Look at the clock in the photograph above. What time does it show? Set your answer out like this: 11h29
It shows 7h04
